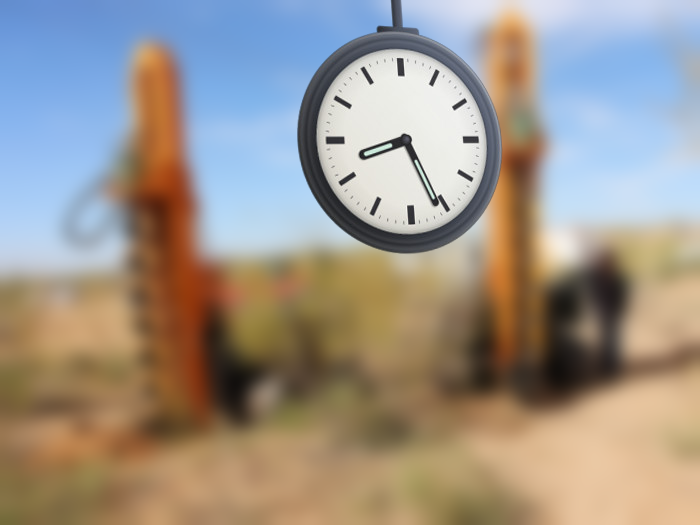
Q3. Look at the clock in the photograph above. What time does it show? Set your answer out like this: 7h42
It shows 8h26
